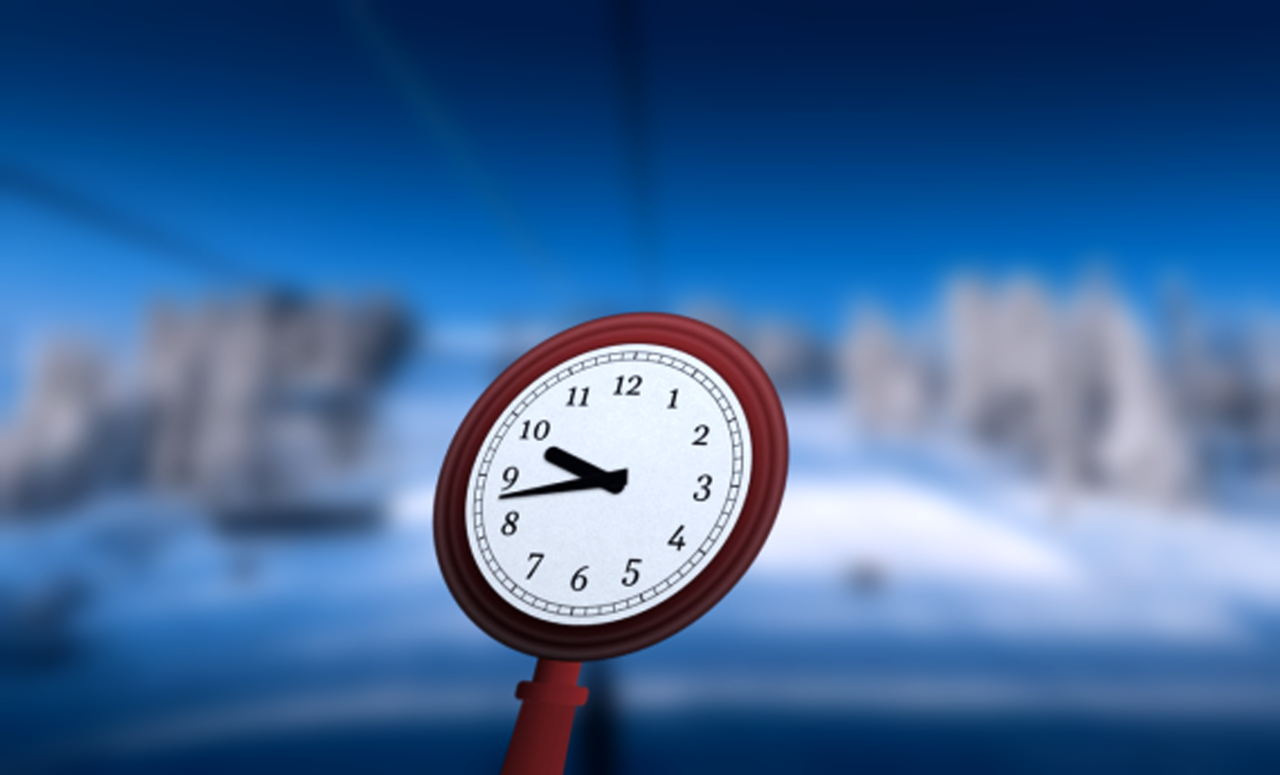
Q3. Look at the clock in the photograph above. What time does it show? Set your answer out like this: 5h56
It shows 9h43
